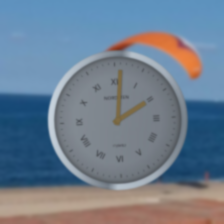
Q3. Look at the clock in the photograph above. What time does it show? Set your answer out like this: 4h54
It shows 2h01
